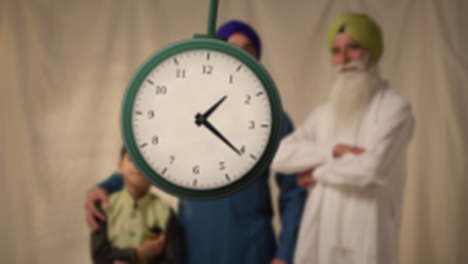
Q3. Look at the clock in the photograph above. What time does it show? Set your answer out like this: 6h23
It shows 1h21
